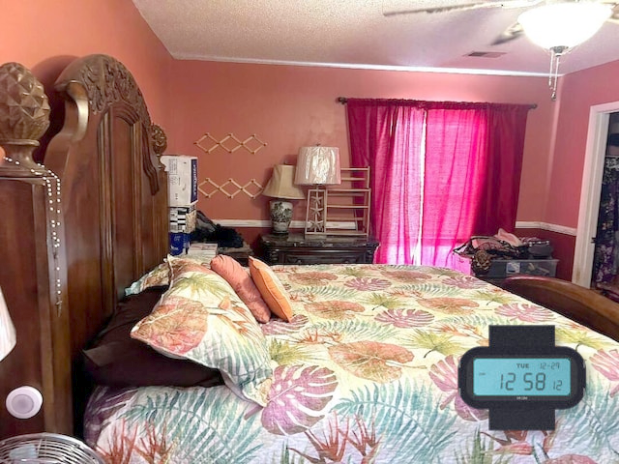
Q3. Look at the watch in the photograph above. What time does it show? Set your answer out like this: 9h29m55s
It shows 12h58m12s
